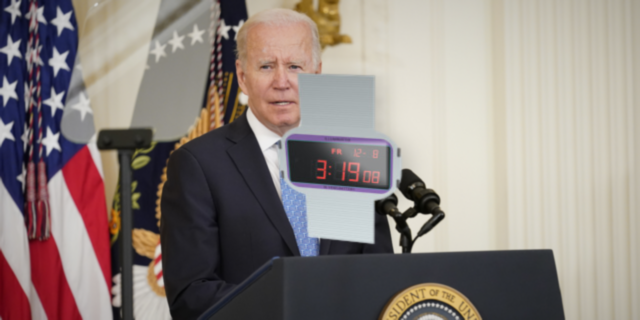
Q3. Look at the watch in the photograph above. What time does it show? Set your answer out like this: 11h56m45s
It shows 3h19m08s
